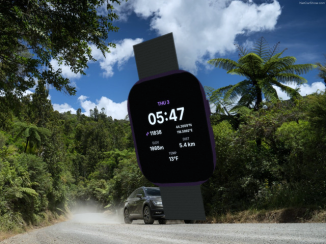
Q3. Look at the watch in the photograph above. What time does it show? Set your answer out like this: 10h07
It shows 5h47
